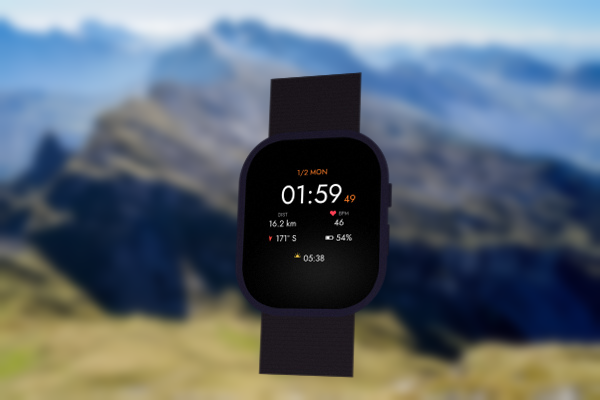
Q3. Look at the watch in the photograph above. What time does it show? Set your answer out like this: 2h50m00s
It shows 1h59m49s
